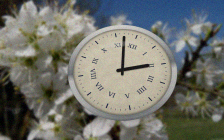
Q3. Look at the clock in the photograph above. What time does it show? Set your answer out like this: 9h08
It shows 1h57
